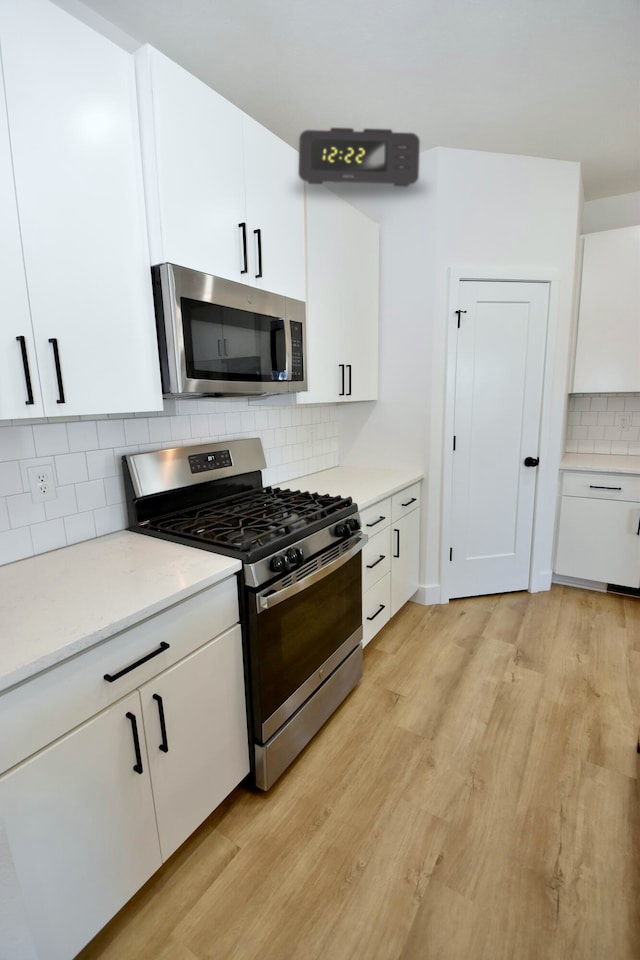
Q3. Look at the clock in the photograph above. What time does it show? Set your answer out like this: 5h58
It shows 12h22
